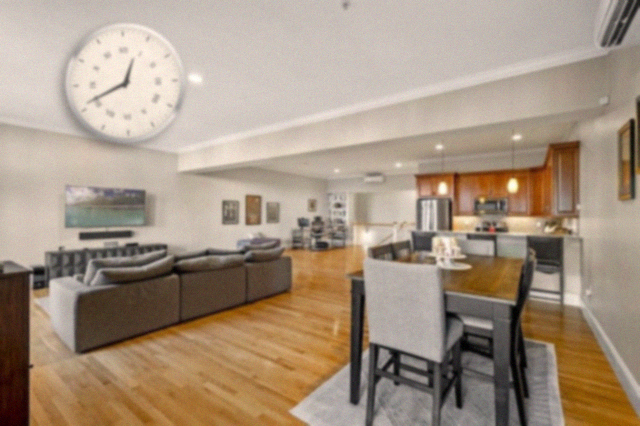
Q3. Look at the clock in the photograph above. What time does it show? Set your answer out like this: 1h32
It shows 12h41
